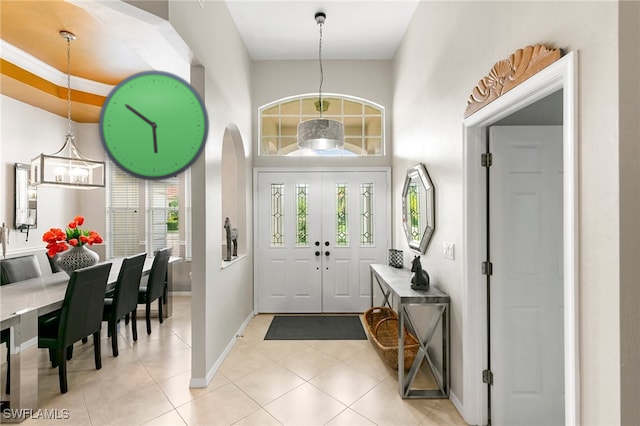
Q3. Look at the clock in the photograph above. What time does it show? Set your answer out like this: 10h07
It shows 5h51
